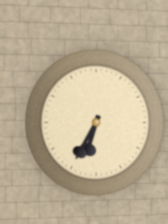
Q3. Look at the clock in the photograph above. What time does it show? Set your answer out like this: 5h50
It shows 6h35
